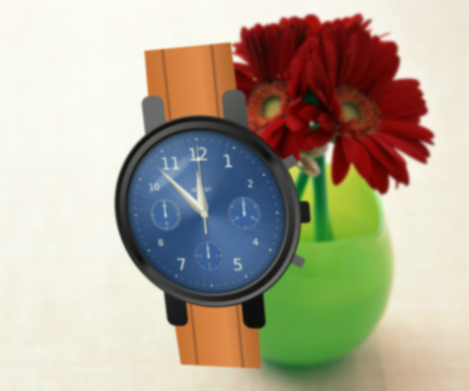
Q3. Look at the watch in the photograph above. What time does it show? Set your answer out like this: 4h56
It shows 11h53
